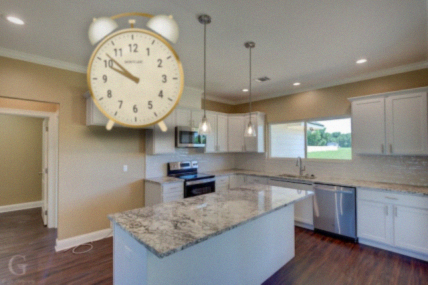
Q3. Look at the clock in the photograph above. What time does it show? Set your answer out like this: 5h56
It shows 9h52
